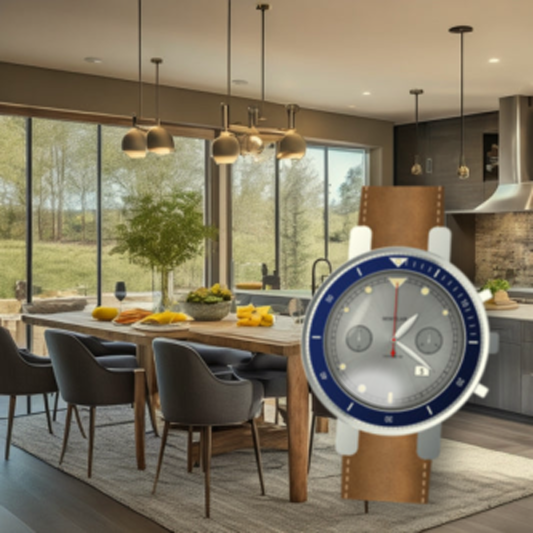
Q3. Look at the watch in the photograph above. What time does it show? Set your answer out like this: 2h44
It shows 1h21
